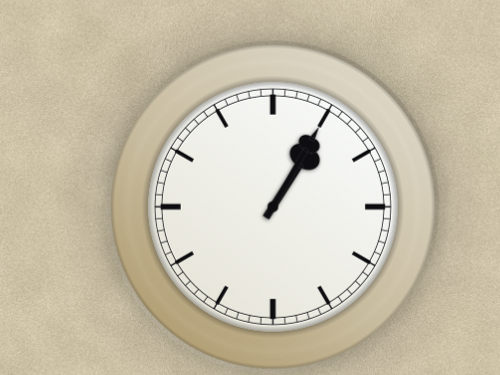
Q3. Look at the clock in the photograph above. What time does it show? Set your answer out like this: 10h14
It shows 1h05
